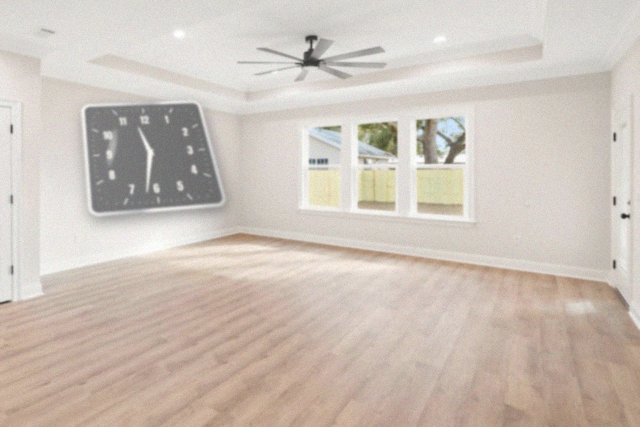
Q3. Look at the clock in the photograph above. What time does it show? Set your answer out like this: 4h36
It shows 11h32
